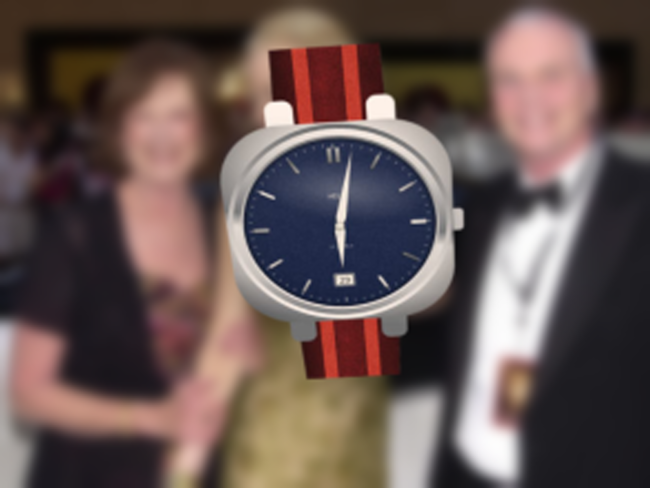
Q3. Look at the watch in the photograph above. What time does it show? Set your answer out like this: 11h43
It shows 6h02
